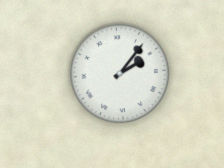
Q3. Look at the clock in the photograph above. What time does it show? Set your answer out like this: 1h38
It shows 2h07
